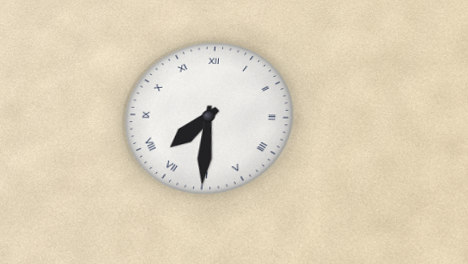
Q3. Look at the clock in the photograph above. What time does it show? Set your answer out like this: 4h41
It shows 7h30
